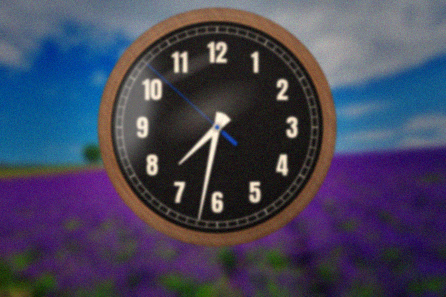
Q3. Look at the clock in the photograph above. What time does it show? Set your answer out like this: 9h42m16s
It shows 7h31m52s
